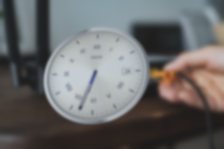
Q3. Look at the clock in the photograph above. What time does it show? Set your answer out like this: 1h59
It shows 6h33
